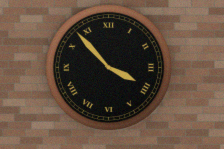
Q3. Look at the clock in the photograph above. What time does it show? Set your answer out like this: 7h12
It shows 3h53
